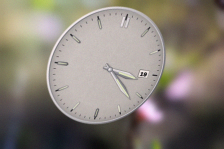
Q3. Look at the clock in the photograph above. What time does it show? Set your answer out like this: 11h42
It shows 3h22
